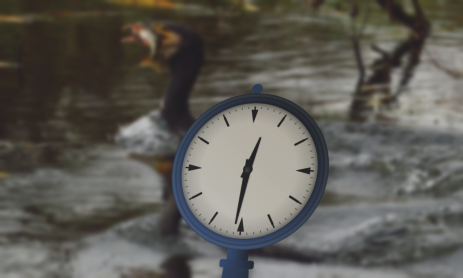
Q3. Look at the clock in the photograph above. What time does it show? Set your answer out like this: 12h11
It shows 12h31
